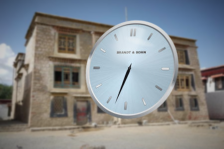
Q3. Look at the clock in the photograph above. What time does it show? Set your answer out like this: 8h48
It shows 6h33
